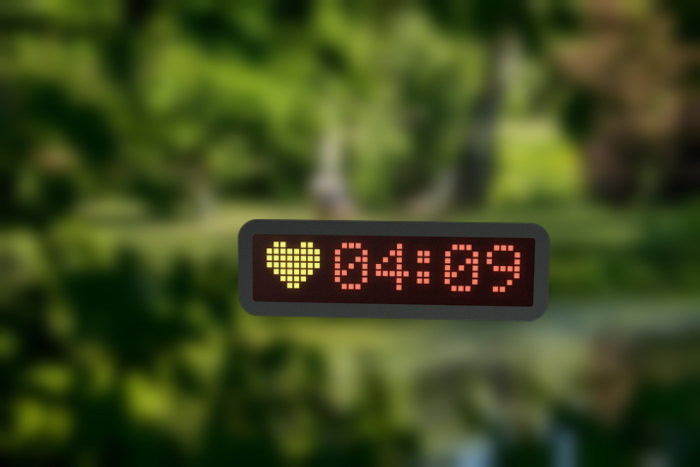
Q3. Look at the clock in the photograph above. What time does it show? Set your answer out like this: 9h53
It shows 4h09
